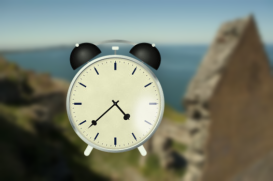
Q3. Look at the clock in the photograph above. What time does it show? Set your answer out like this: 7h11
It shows 4h38
